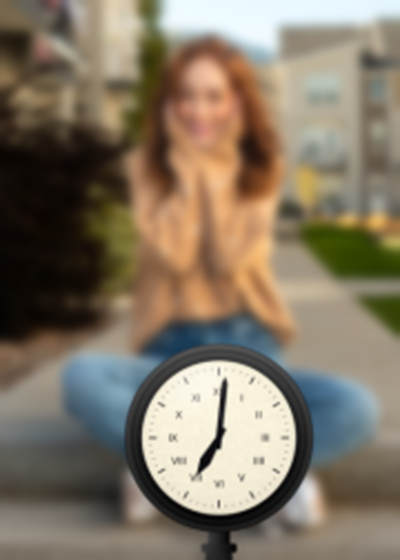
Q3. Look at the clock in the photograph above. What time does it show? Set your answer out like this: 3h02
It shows 7h01
